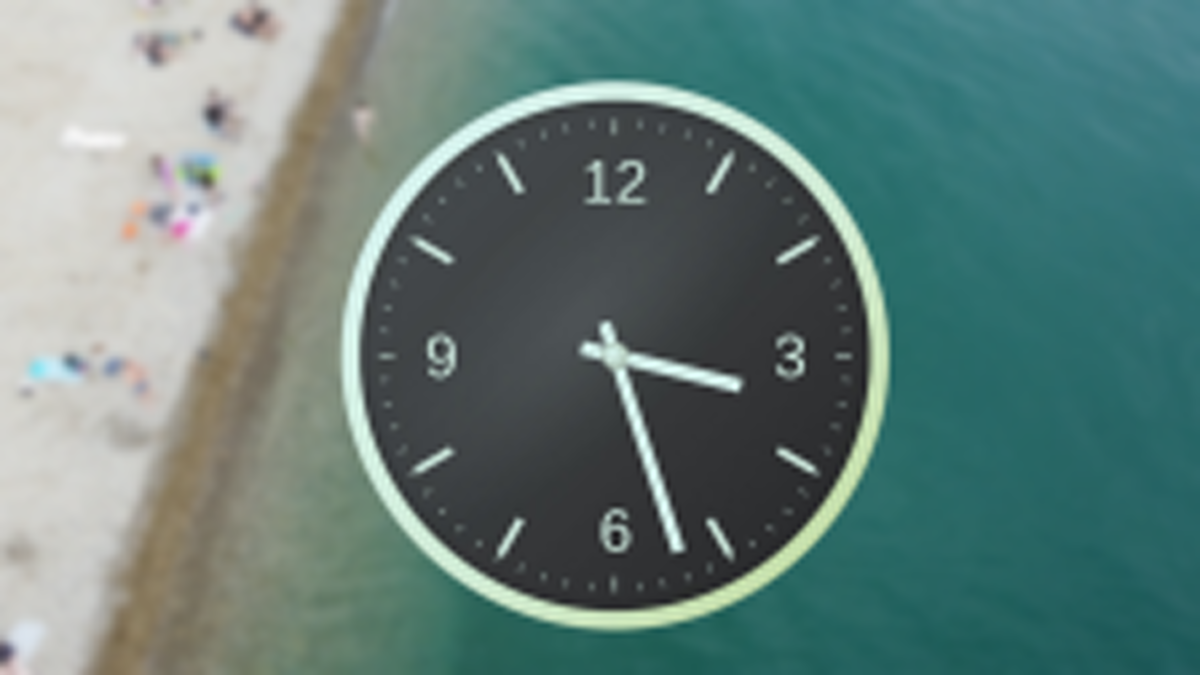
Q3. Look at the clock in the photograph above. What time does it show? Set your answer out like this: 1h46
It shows 3h27
